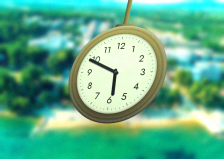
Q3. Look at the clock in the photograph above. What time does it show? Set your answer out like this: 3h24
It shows 5h49
